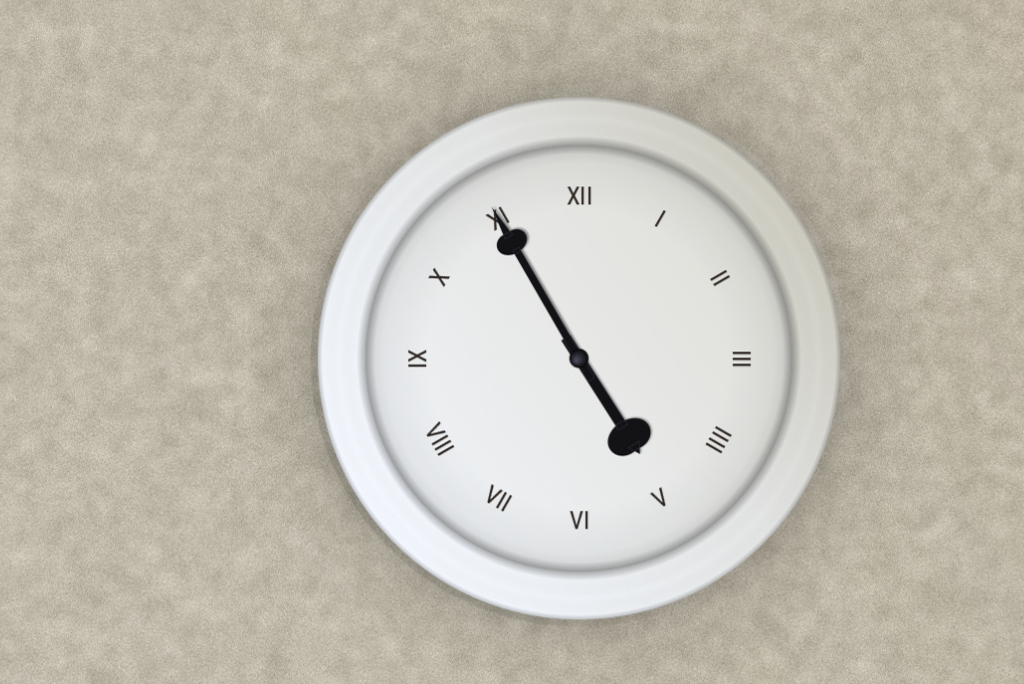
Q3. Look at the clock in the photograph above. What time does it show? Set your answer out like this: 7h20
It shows 4h55
